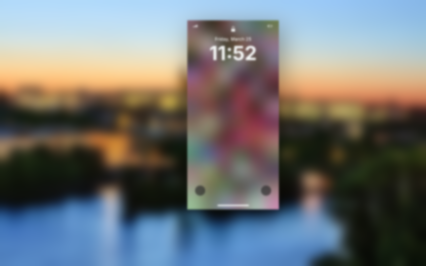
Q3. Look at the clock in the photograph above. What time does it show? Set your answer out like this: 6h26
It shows 11h52
